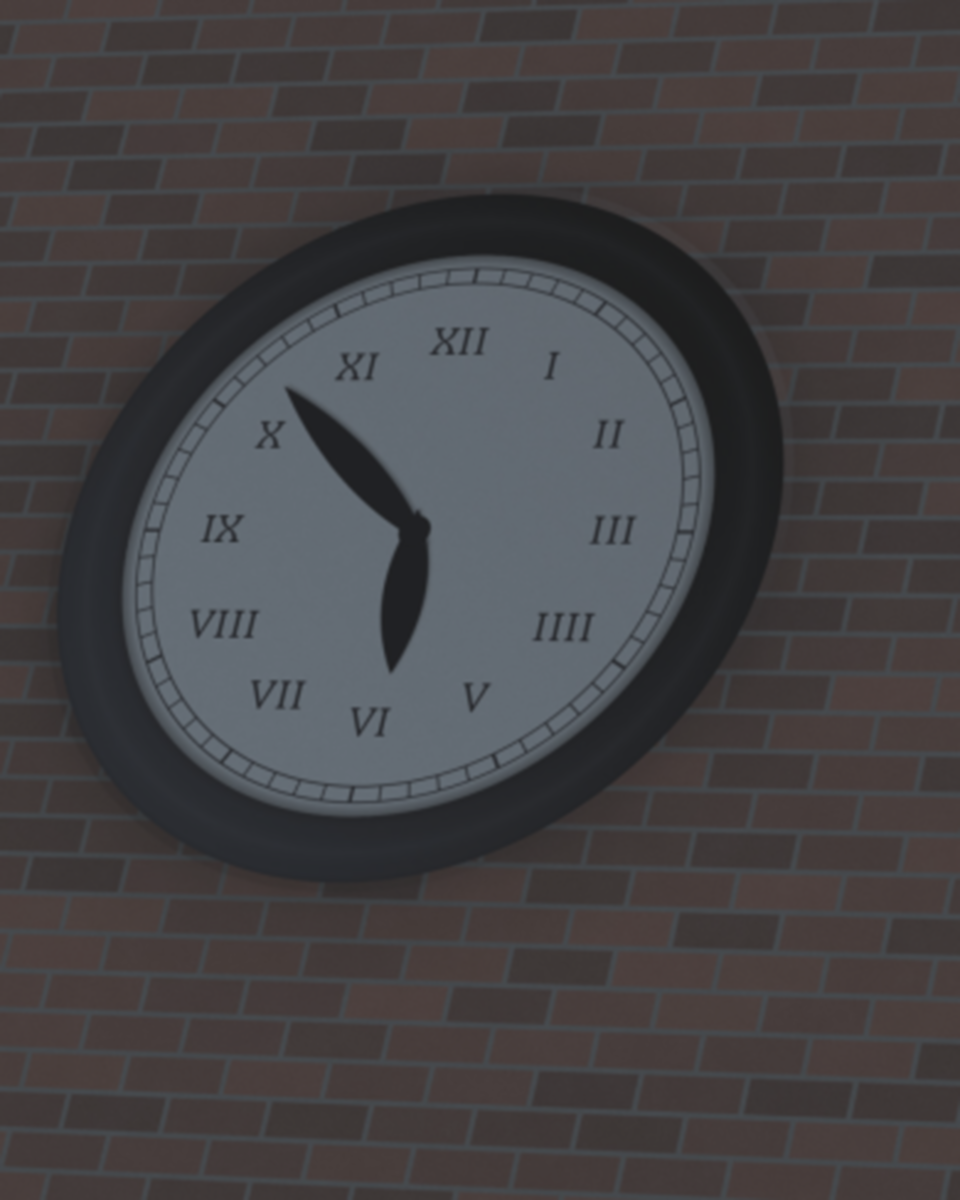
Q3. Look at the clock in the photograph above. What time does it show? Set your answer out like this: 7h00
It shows 5h52
